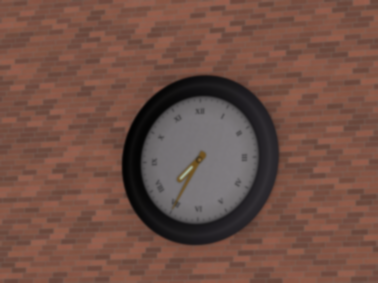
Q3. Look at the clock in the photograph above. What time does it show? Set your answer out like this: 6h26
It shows 7h35
